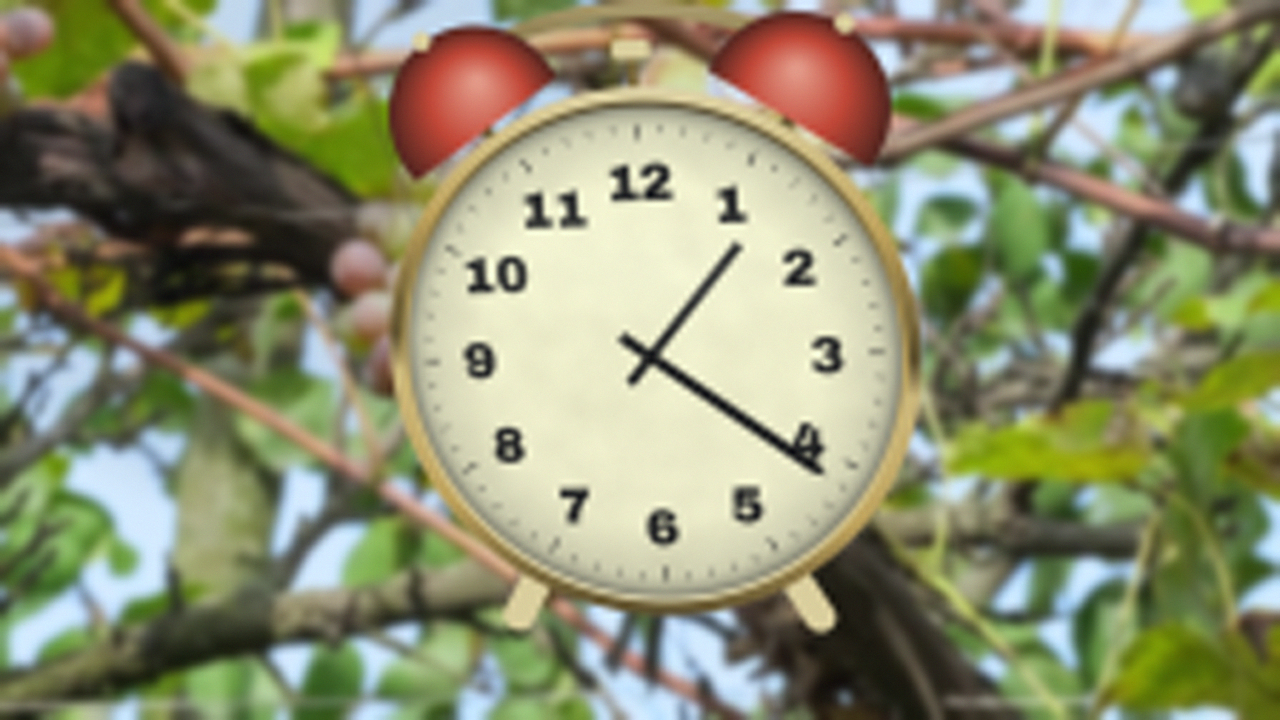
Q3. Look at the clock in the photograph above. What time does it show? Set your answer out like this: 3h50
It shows 1h21
